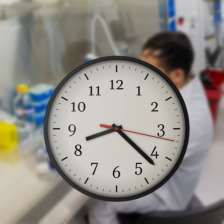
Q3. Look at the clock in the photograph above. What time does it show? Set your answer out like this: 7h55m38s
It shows 8h22m17s
